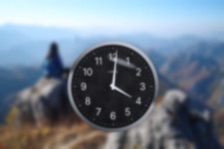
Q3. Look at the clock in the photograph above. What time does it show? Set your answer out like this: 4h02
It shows 4h01
